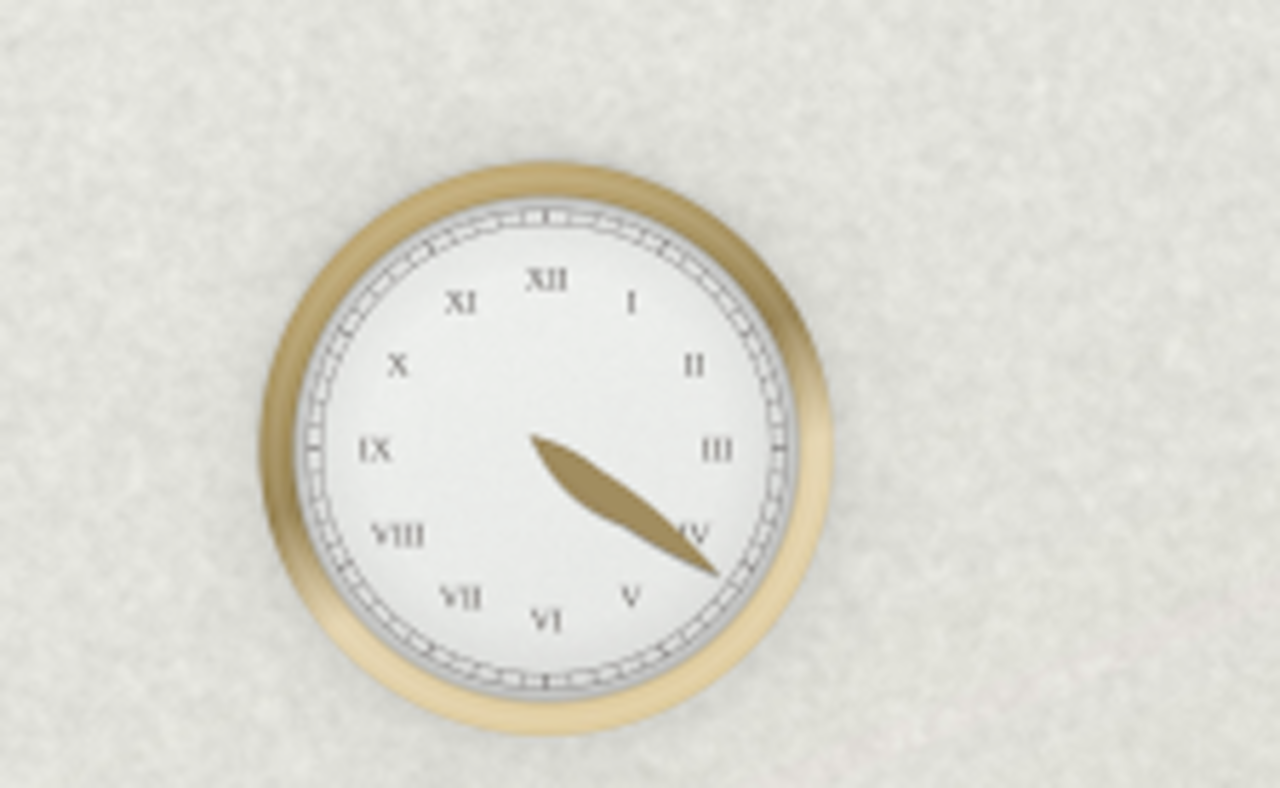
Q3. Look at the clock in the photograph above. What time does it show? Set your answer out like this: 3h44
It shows 4h21
